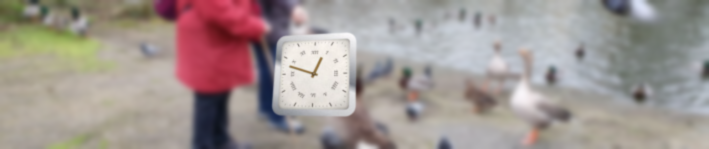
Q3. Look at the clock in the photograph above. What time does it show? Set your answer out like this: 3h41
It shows 12h48
